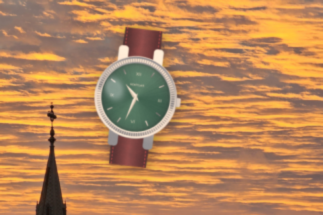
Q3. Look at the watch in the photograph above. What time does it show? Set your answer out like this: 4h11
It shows 10h33
